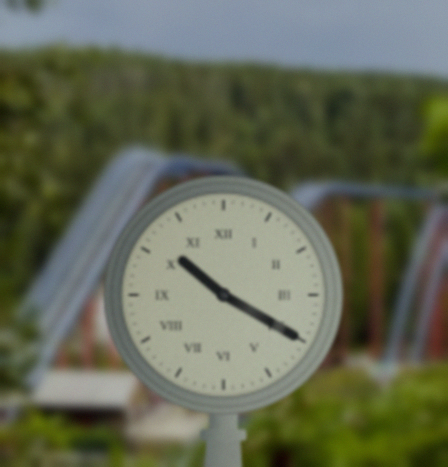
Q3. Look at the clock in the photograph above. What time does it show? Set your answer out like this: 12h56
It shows 10h20
